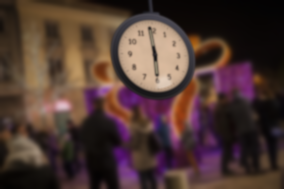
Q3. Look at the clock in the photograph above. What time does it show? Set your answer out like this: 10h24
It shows 5h59
